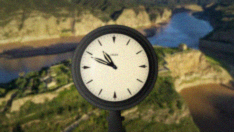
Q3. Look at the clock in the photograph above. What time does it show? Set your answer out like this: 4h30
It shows 10h49
